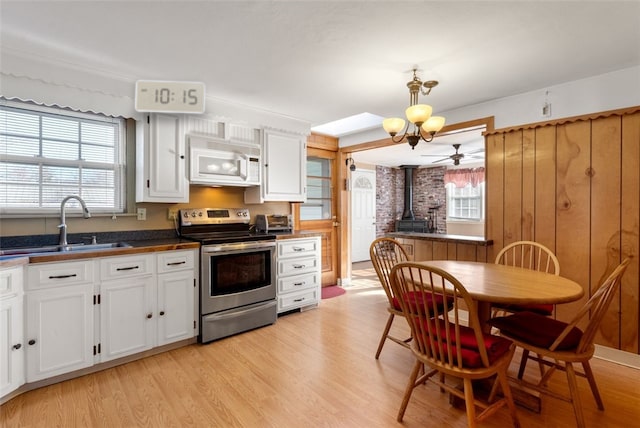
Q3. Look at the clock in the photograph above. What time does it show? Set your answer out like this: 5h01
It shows 10h15
